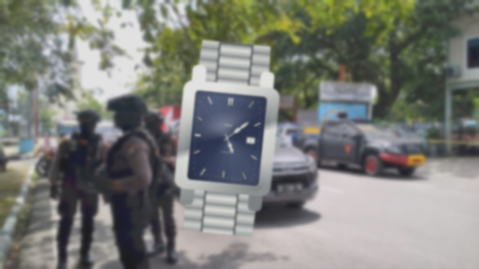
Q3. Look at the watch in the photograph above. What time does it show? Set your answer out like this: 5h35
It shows 5h08
